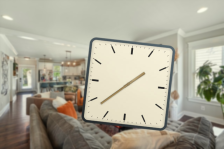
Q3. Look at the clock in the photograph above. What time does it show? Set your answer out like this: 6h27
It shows 1h38
